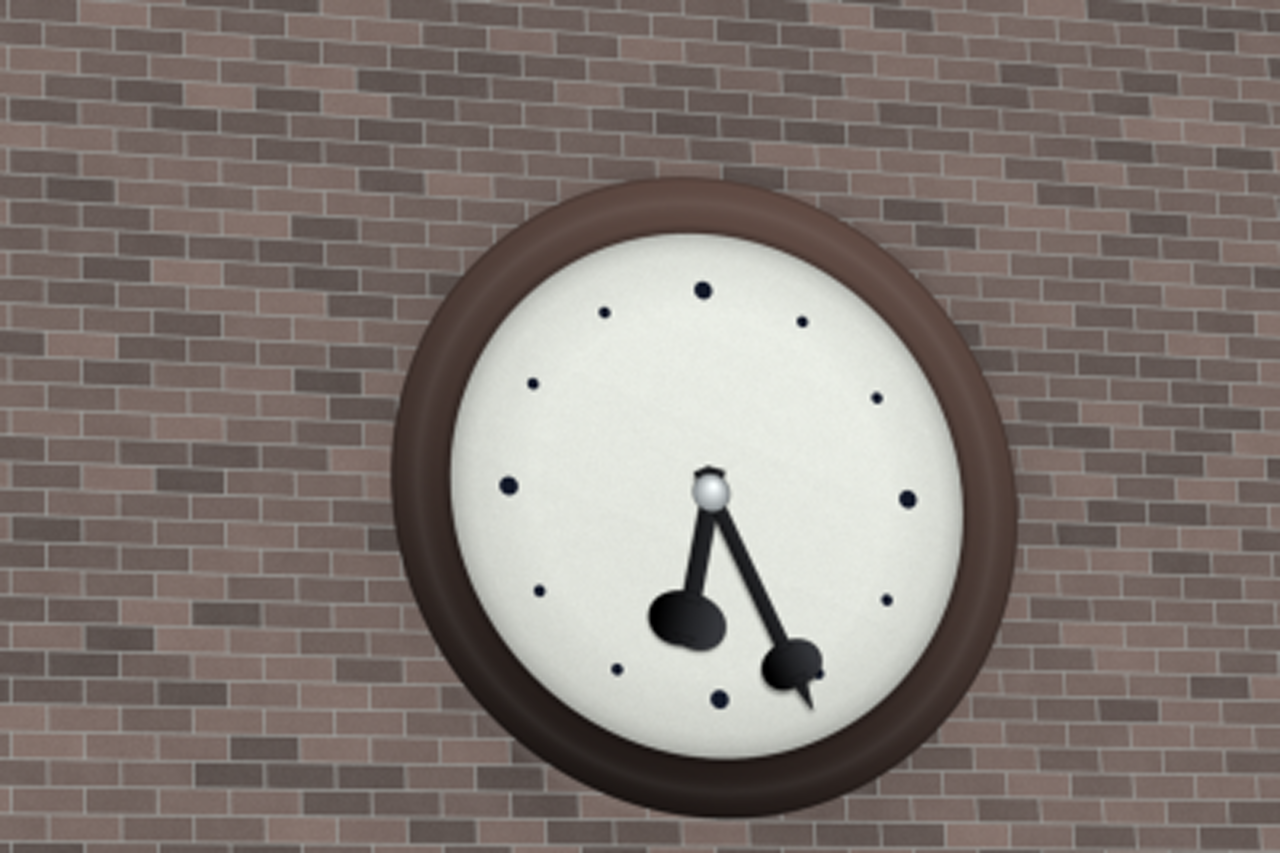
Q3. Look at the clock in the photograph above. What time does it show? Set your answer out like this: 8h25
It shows 6h26
